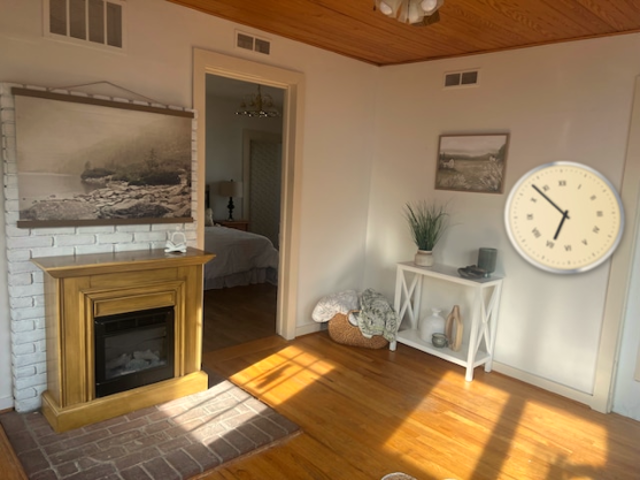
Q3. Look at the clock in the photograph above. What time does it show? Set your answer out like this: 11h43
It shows 6h53
